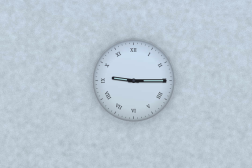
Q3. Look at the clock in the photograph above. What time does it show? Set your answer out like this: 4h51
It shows 9h15
